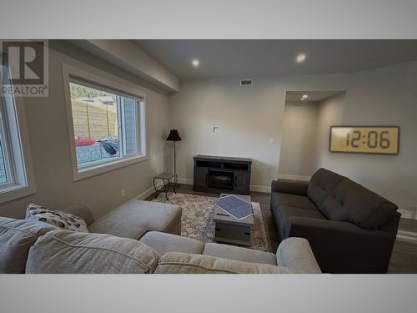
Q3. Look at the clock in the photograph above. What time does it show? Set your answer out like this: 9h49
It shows 12h06
